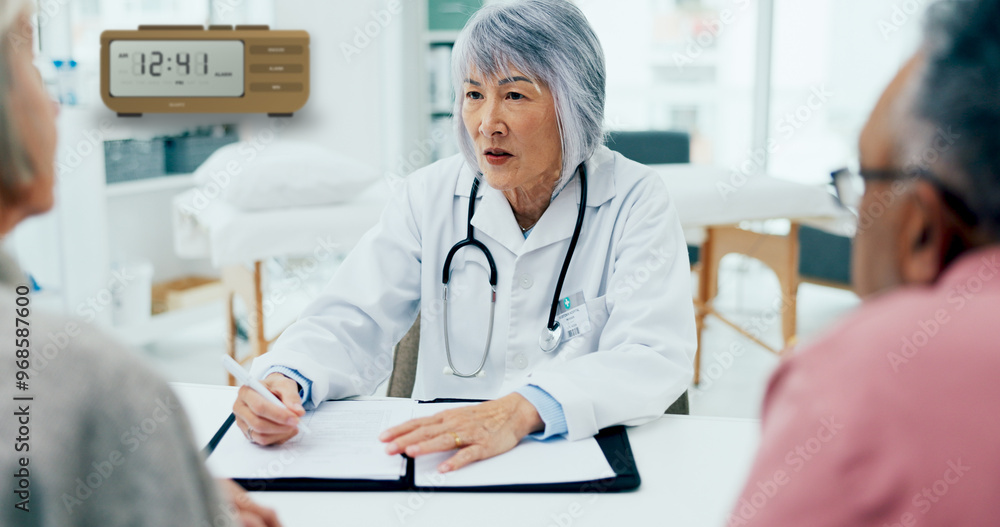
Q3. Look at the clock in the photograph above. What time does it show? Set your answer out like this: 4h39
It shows 12h41
